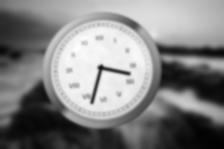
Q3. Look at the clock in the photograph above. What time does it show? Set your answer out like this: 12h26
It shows 3h33
